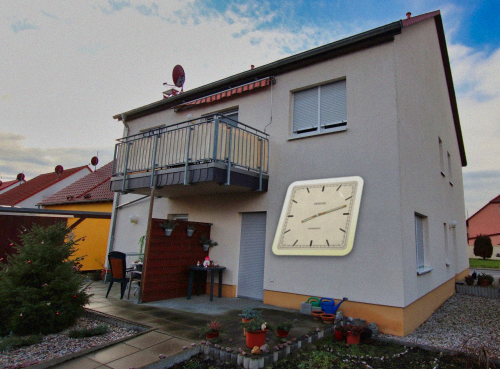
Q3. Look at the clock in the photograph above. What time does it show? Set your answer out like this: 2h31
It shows 8h12
